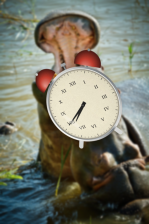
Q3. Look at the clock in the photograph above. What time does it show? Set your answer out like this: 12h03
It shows 7h40
